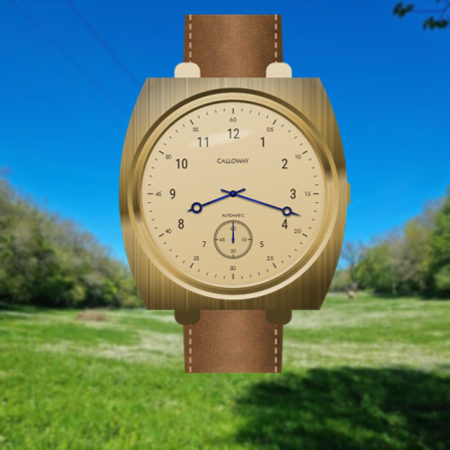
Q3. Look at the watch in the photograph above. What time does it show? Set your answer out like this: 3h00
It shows 8h18
